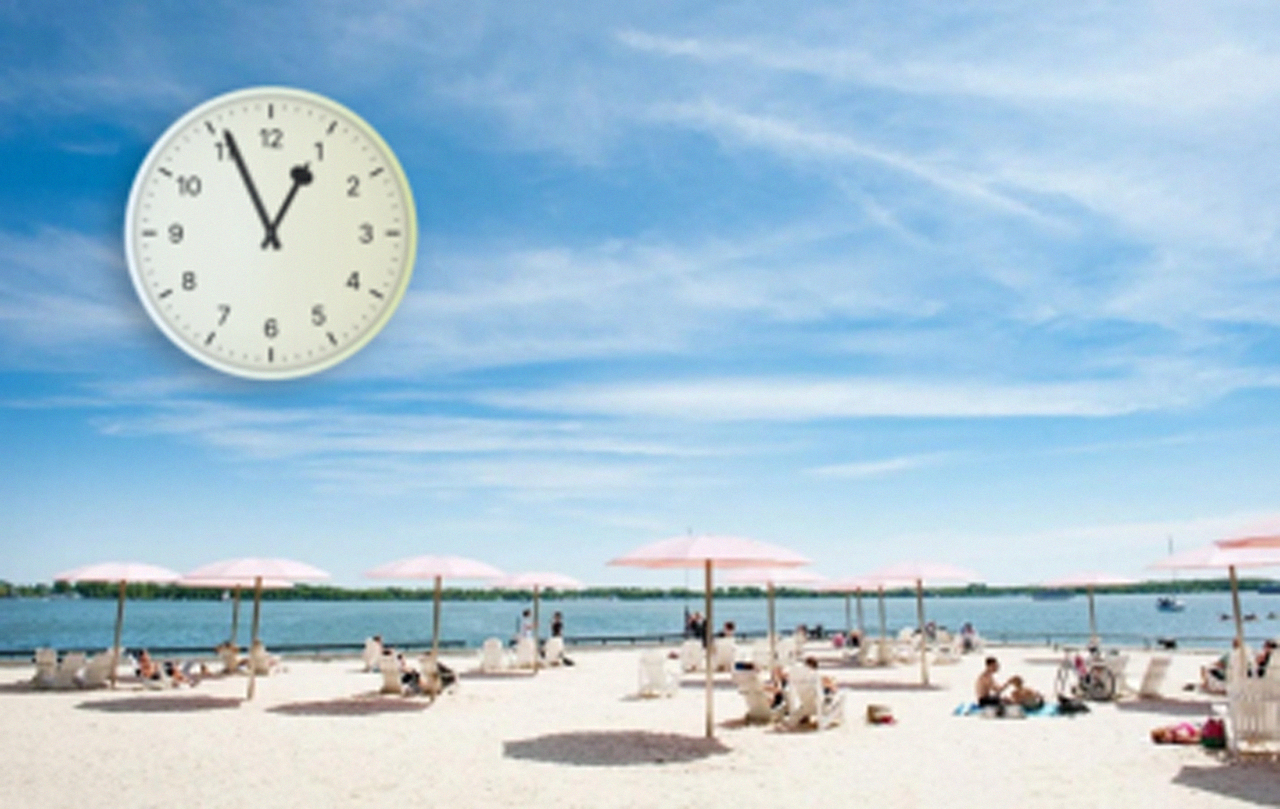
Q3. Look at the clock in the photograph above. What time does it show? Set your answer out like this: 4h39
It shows 12h56
